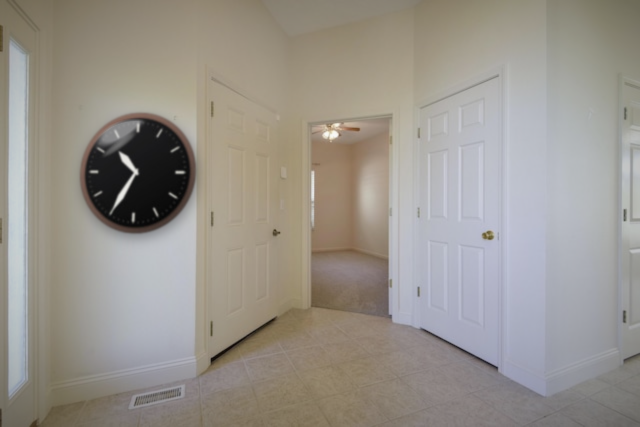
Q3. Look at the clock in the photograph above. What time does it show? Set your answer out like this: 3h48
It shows 10h35
